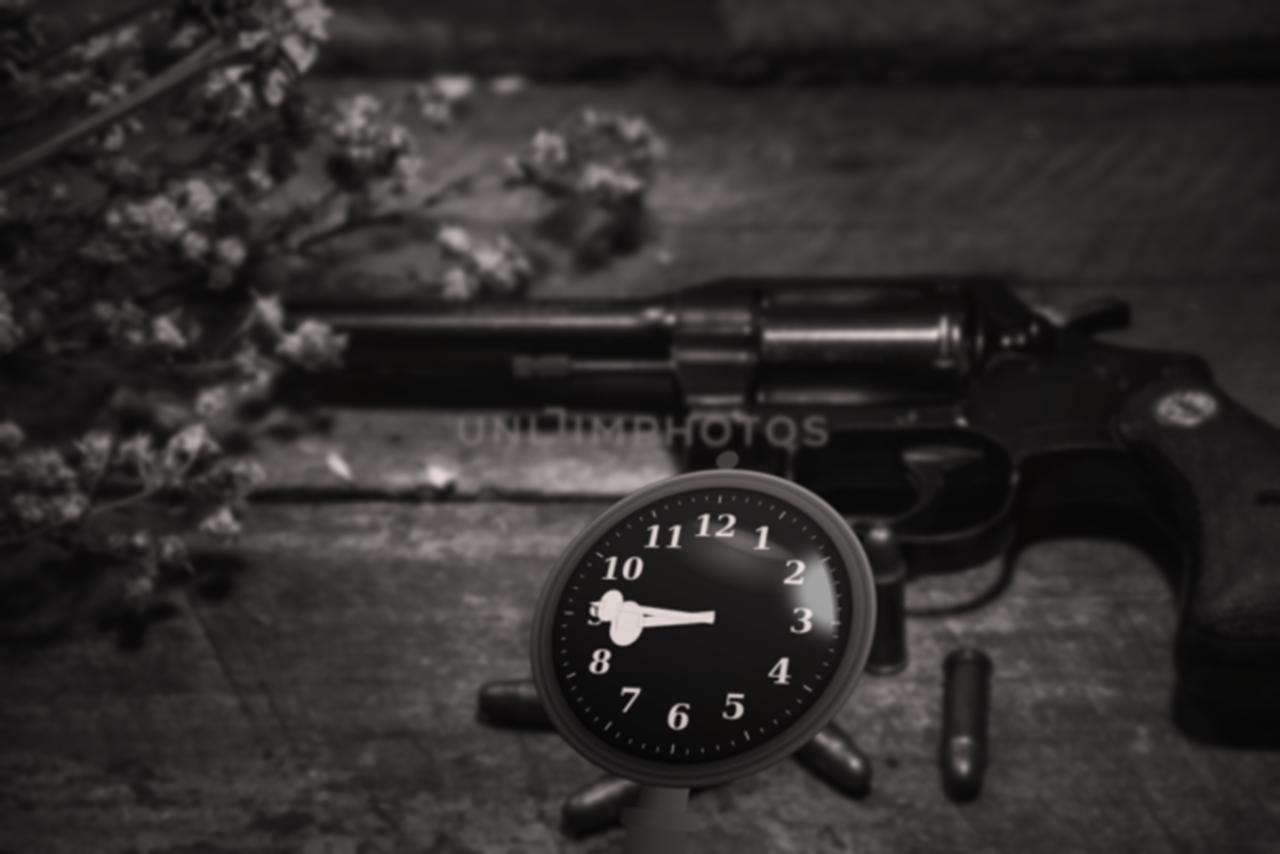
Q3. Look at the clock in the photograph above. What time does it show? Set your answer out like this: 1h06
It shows 8h46
